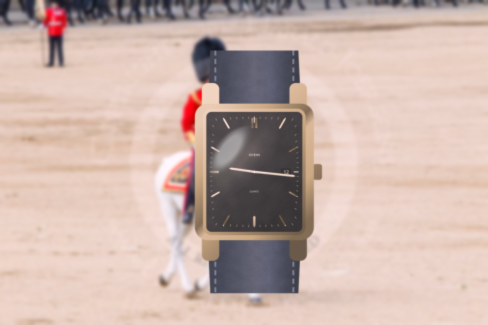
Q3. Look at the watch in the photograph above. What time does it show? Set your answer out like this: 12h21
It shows 9h16
